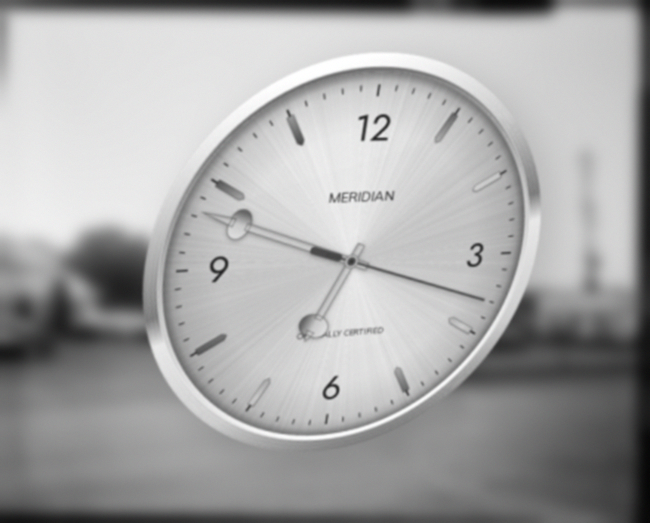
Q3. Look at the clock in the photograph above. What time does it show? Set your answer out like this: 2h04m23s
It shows 6h48m18s
